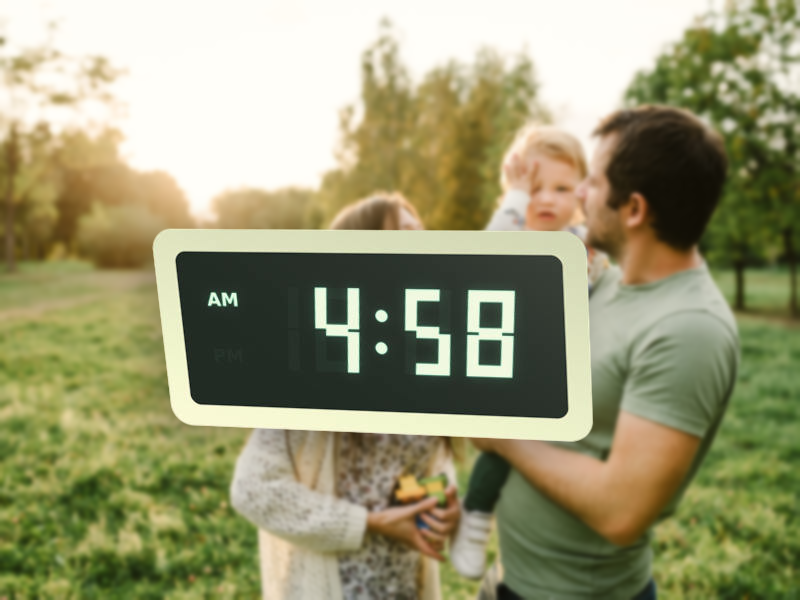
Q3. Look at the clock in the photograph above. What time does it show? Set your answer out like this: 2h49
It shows 4h58
